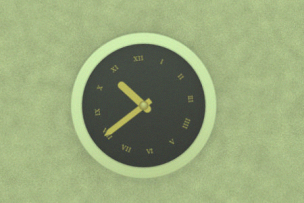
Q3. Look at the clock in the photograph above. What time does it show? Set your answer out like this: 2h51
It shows 10h40
